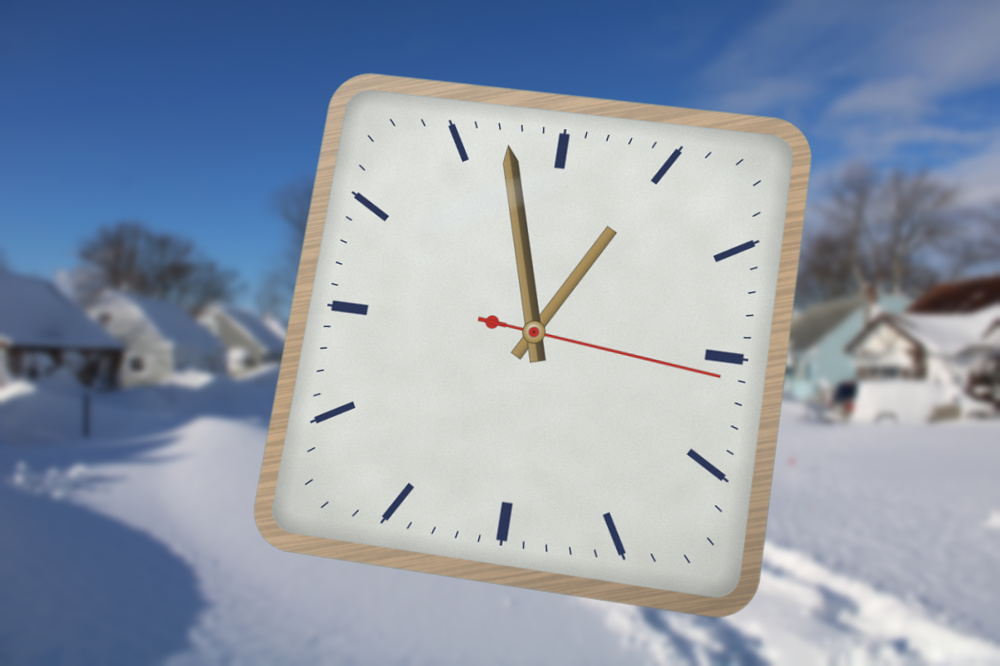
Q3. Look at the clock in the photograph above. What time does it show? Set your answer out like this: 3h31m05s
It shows 12h57m16s
